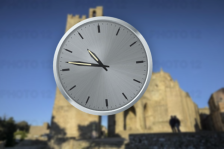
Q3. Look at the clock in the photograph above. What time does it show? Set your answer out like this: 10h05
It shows 10h47
